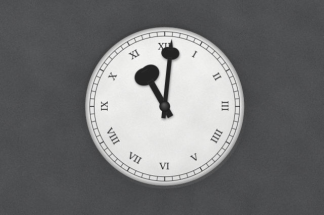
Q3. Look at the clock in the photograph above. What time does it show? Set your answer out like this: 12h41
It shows 11h01
